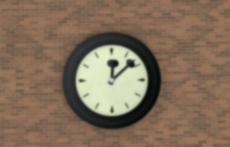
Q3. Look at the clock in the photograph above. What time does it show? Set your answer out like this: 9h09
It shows 12h08
